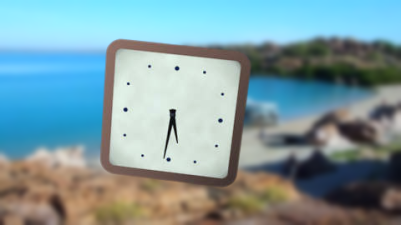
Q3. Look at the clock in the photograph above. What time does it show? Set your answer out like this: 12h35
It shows 5h31
